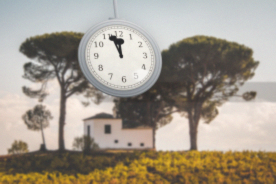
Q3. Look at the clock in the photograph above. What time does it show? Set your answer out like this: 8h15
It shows 11h57
